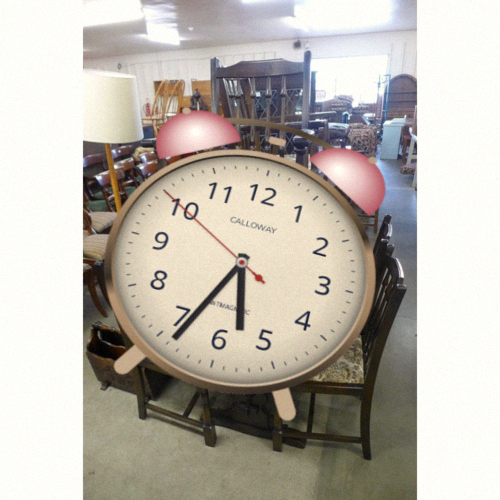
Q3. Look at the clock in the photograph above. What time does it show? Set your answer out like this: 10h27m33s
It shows 5h33m50s
